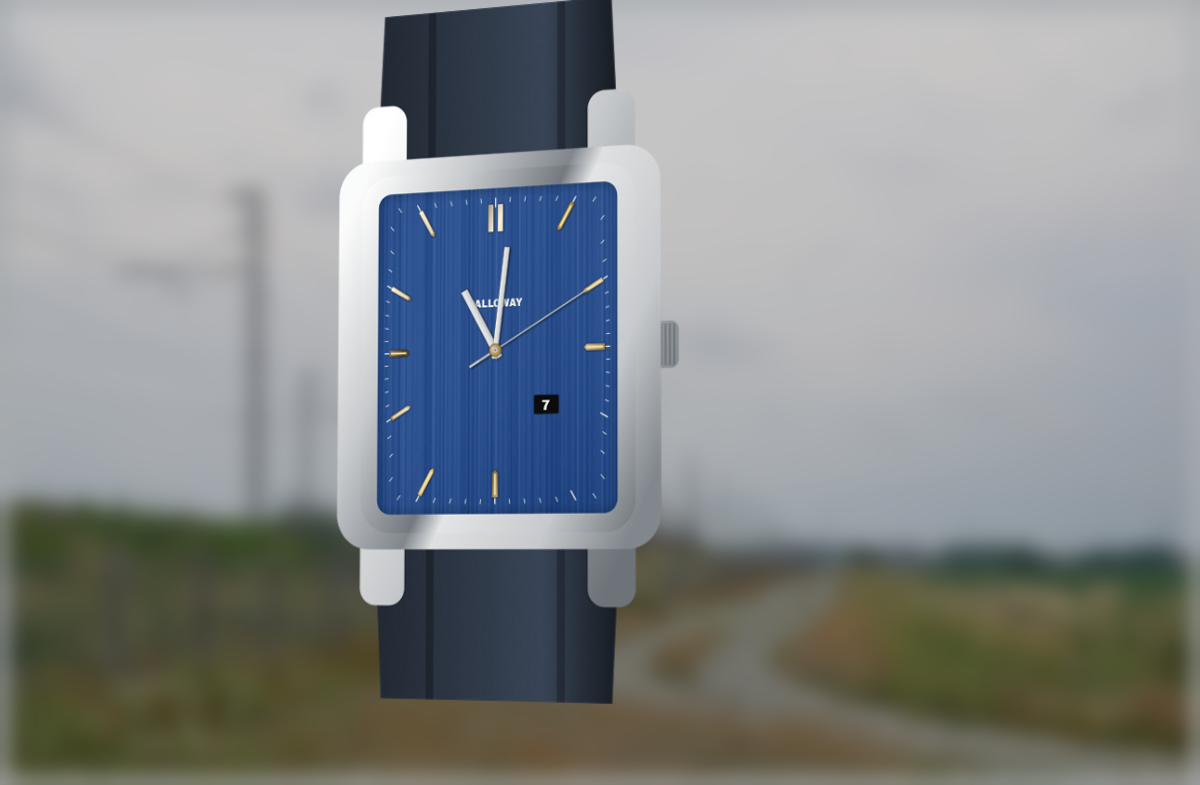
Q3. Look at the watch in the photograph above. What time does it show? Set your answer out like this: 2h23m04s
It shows 11h01m10s
